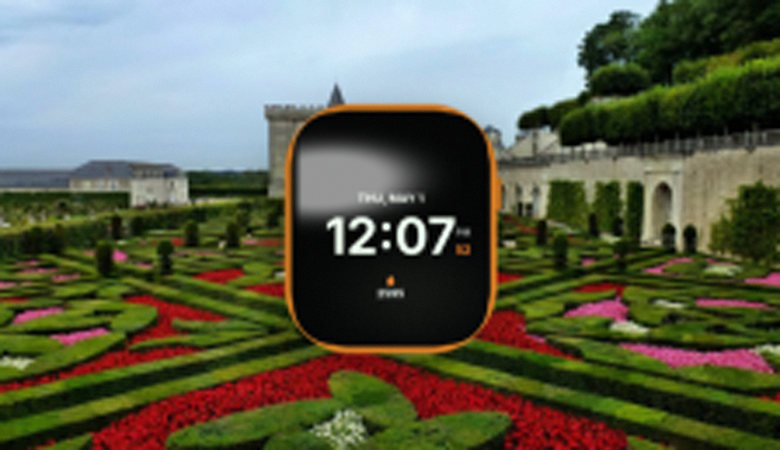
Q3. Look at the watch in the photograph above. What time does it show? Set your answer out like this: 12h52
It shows 12h07
